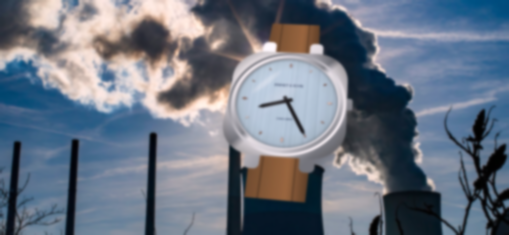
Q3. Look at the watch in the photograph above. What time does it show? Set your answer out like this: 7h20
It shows 8h25
